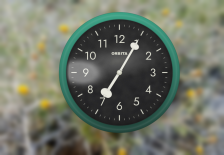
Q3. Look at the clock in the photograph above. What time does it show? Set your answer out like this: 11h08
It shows 7h05
